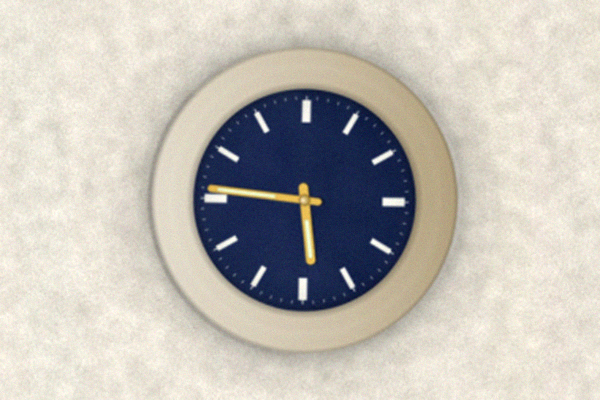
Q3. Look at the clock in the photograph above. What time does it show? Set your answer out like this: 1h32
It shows 5h46
